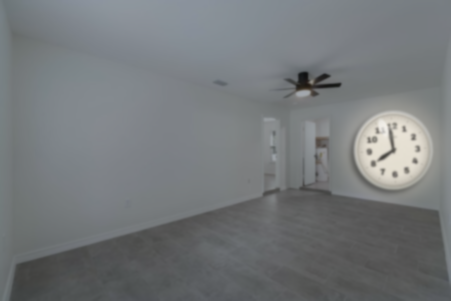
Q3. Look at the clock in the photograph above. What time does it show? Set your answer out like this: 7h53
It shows 7h59
